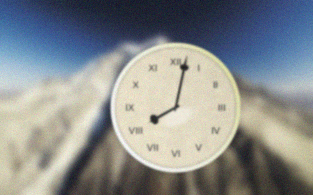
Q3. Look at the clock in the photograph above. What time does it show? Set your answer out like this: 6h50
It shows 8h02
